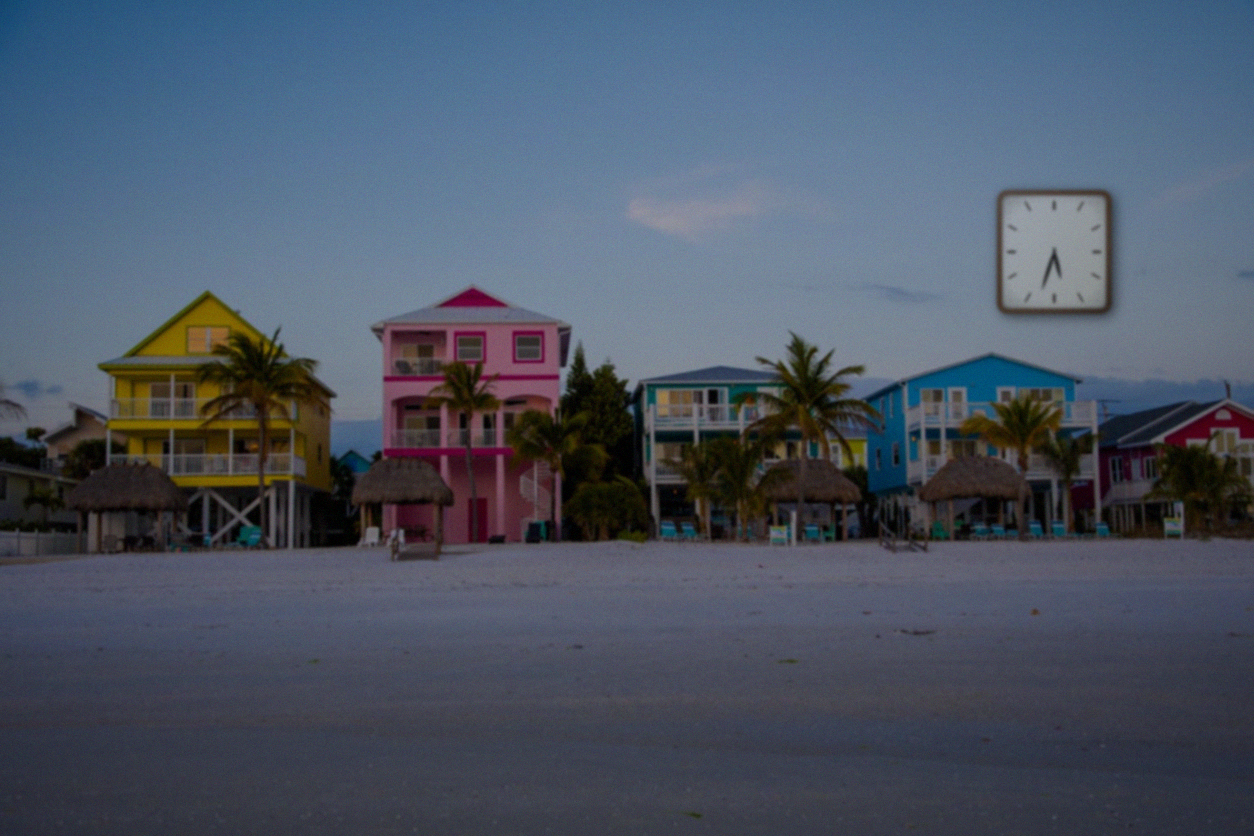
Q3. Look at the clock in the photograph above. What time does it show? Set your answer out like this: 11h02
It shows 5h33
